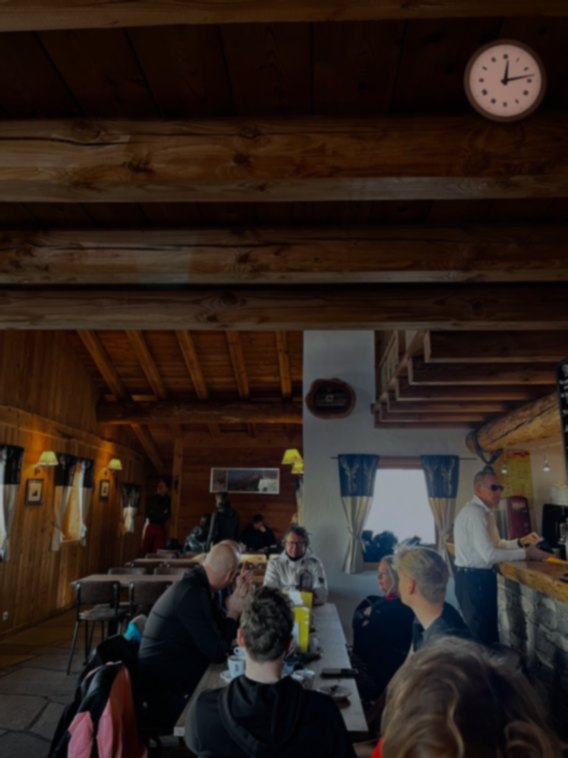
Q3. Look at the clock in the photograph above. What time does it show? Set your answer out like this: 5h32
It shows 12h13
